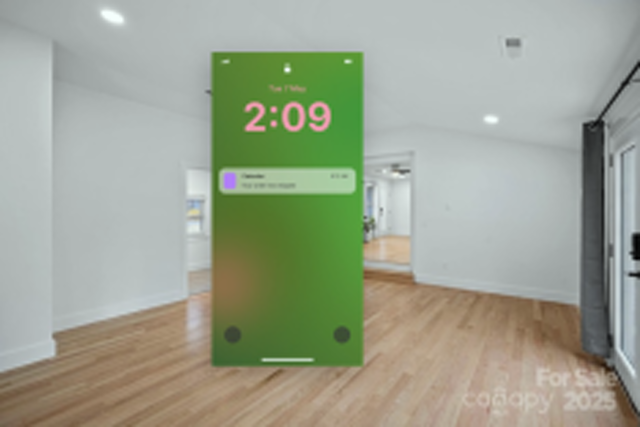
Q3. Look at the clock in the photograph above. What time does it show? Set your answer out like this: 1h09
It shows 2h09
